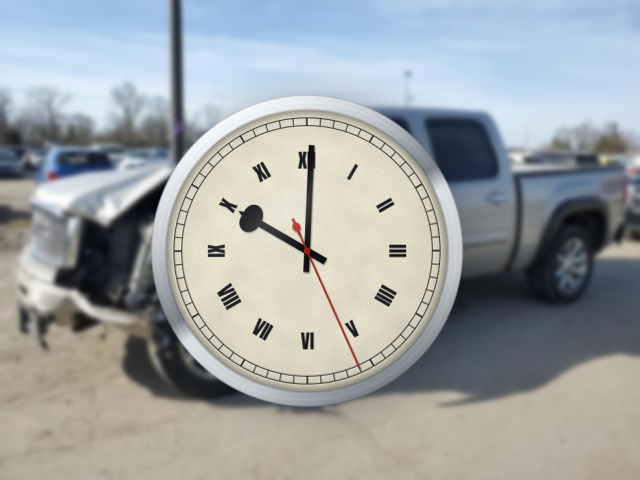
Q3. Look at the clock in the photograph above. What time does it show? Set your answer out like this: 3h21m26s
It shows 10h00m26s
